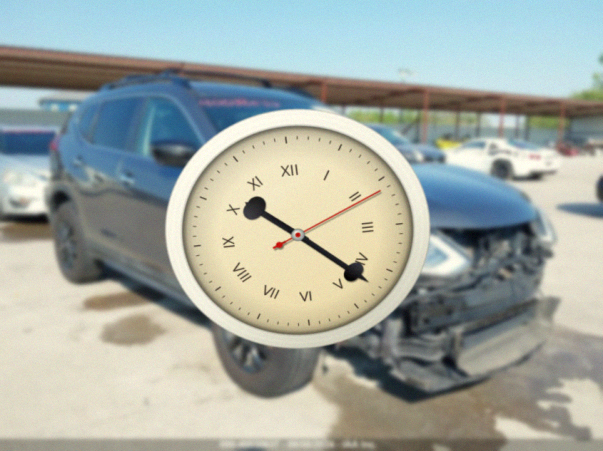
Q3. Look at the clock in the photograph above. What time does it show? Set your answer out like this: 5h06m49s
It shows 10h22m11s
